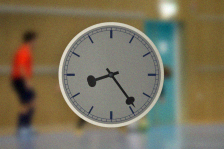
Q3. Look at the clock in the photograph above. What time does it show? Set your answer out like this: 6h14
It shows 8h24
